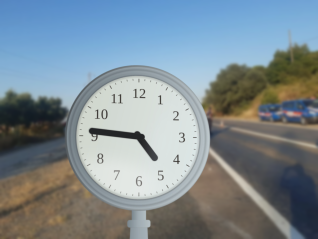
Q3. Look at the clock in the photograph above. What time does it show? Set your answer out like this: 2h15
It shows 4h46
